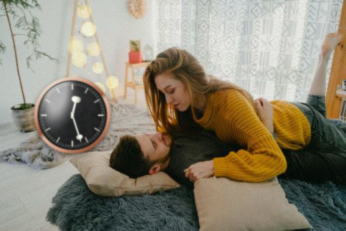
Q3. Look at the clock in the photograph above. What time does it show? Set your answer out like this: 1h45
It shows 12h27
